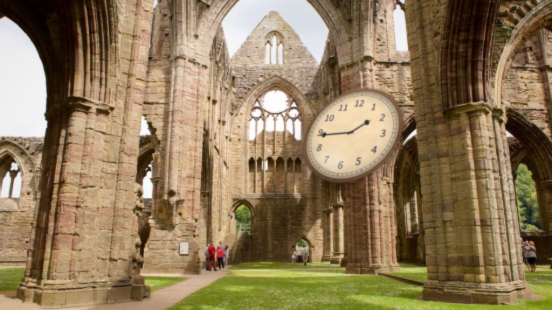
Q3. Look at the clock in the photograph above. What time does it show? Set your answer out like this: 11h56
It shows 1h44
